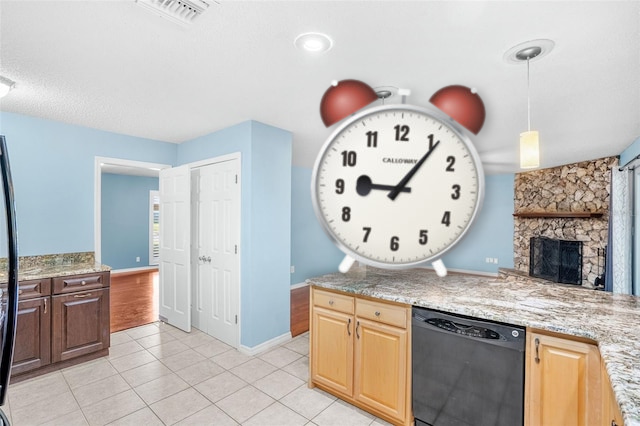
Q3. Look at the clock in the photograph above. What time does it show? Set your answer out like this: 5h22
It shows 9h06
